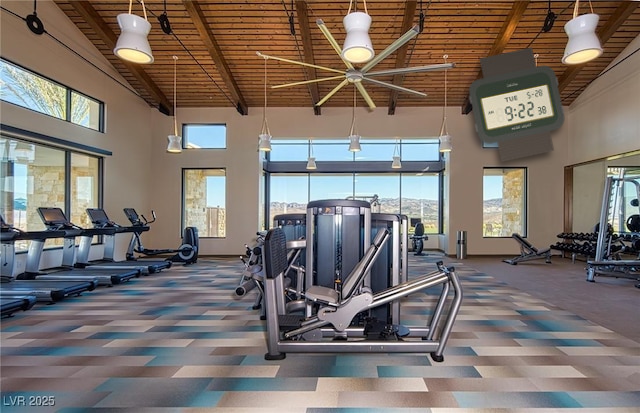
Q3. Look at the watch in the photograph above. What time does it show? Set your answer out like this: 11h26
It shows 9h22
